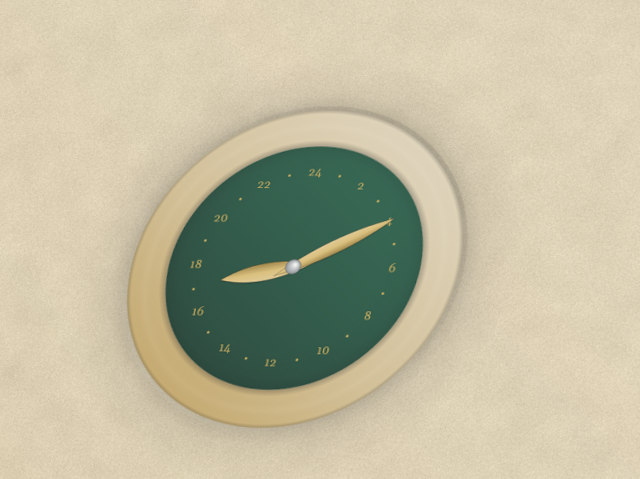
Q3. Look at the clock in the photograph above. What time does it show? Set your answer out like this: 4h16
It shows 17h10
